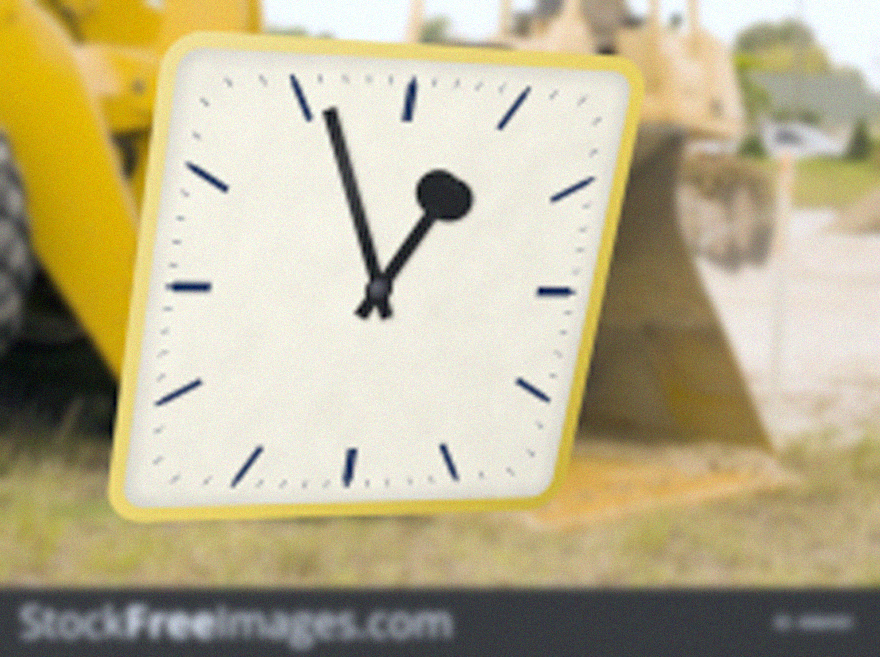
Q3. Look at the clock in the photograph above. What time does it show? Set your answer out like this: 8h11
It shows 12h56
